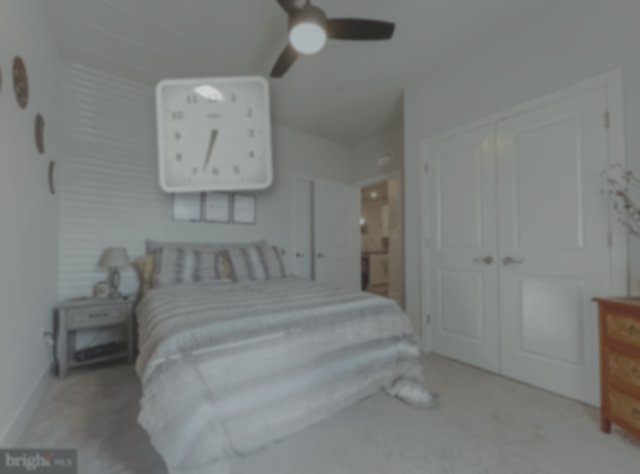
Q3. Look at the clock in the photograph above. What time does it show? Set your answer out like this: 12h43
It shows 6h33
